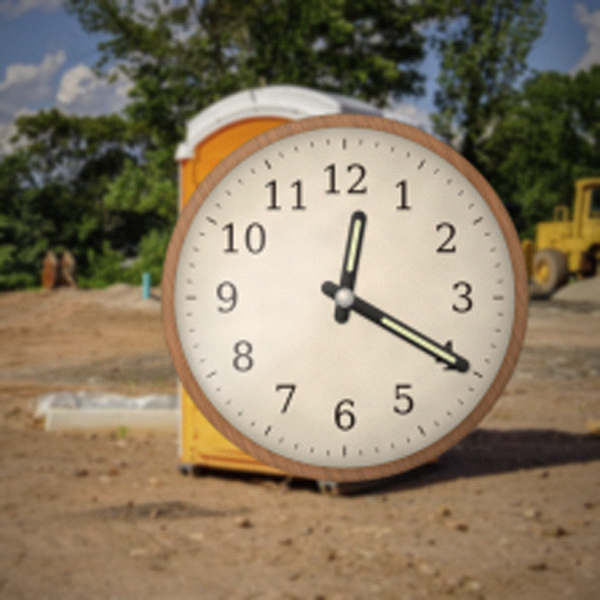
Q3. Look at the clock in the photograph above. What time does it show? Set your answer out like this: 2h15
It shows 12h20
